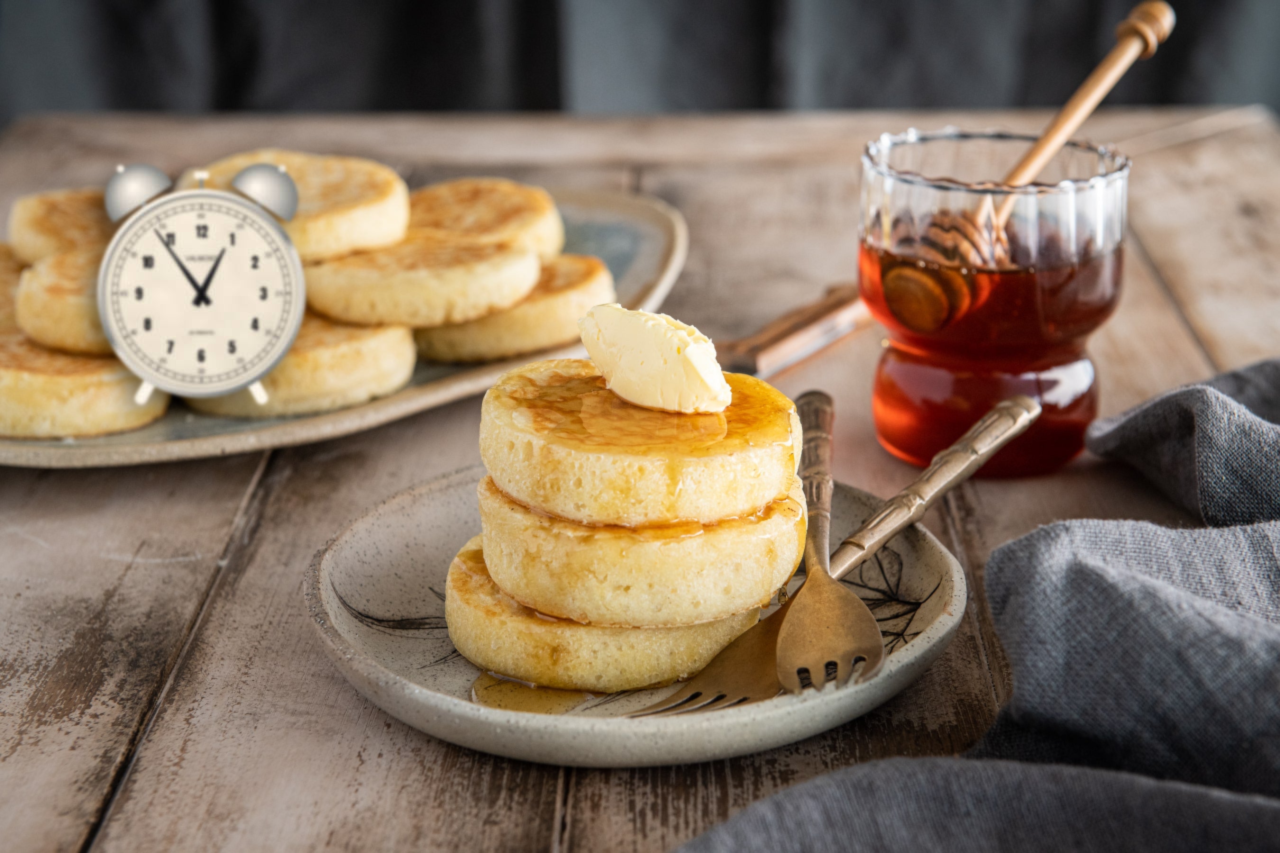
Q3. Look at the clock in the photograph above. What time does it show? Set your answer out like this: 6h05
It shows 12h54
